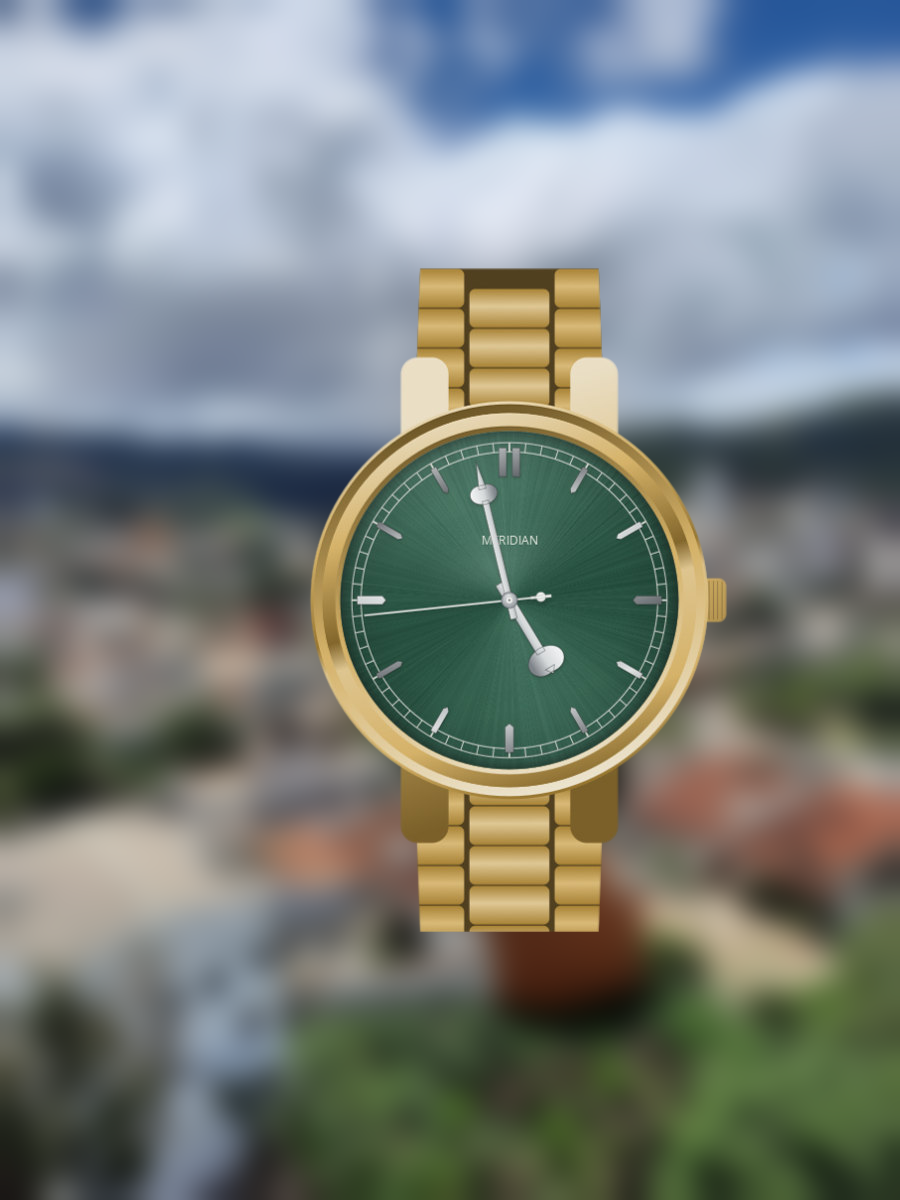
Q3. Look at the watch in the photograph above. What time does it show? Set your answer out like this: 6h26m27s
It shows 4h57m44s
